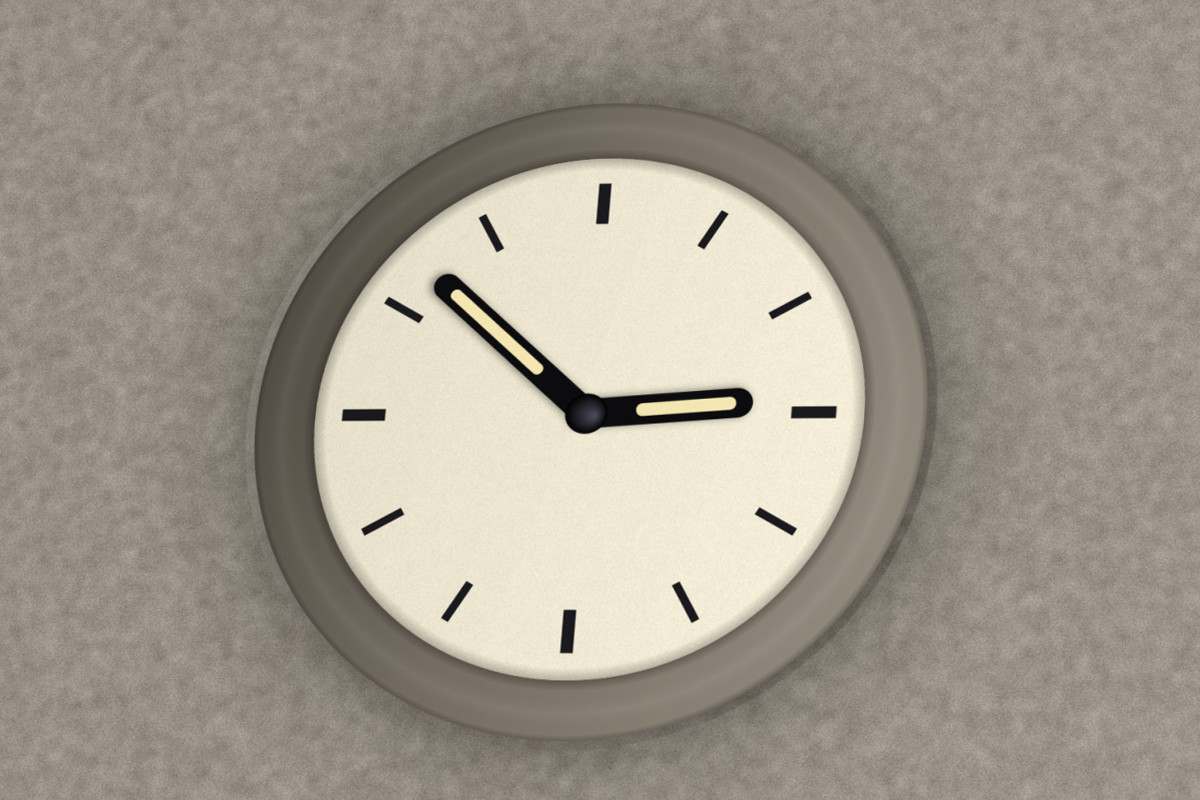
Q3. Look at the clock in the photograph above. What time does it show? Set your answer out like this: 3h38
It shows 2h52
